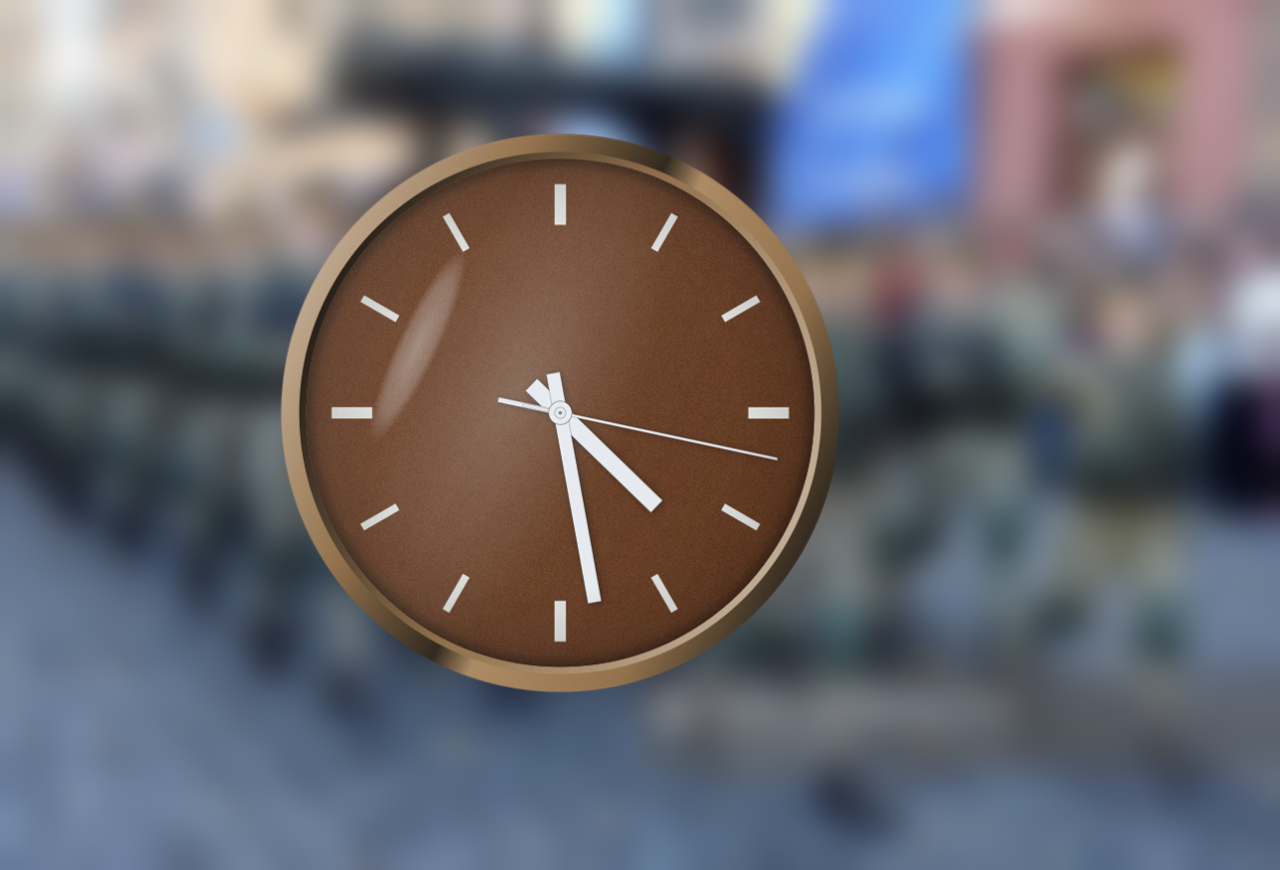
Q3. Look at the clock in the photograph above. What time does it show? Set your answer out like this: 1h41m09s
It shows 4h28m17s
